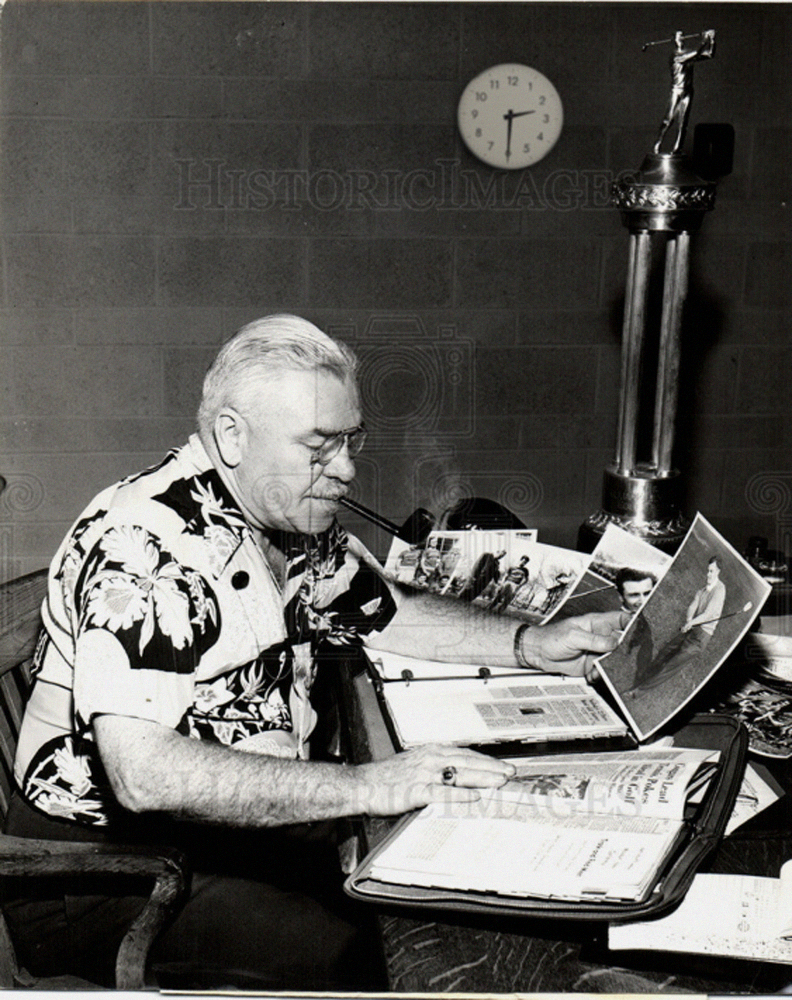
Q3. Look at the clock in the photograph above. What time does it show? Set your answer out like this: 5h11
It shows 2h30
